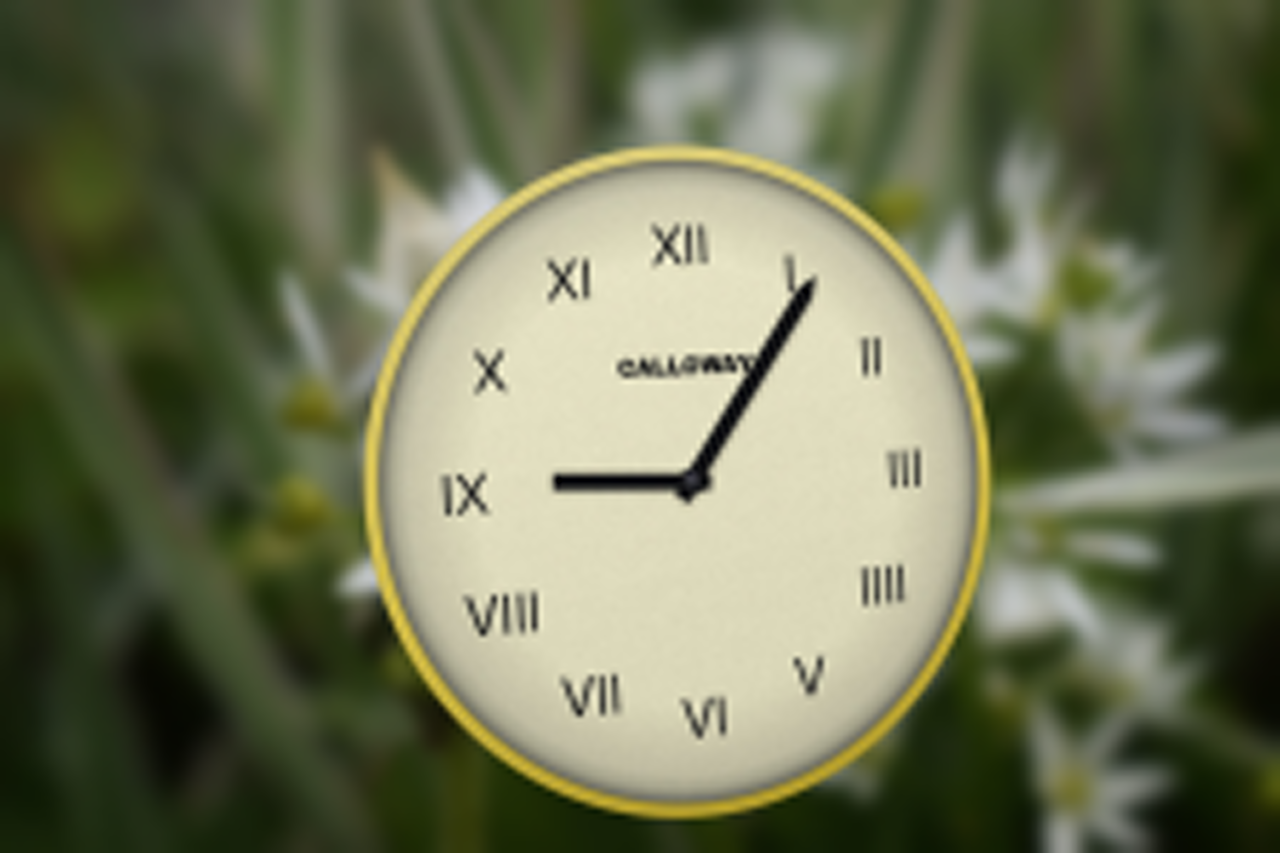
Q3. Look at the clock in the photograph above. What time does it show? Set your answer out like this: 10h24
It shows 9h06
